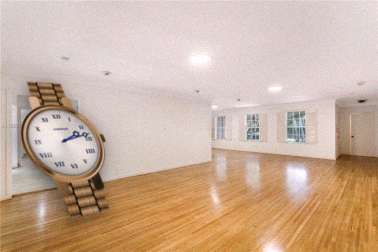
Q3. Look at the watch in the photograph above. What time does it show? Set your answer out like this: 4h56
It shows 2h13
